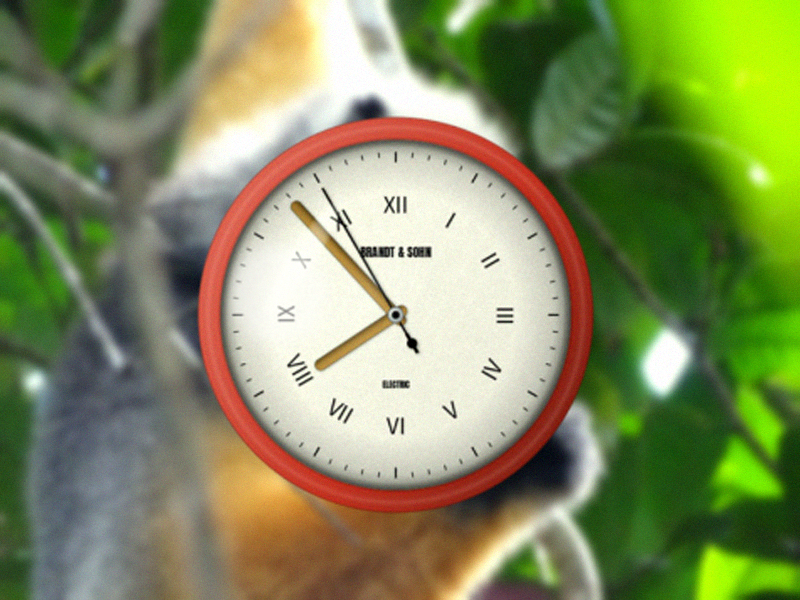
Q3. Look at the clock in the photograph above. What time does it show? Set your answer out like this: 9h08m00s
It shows 7h52m55s
